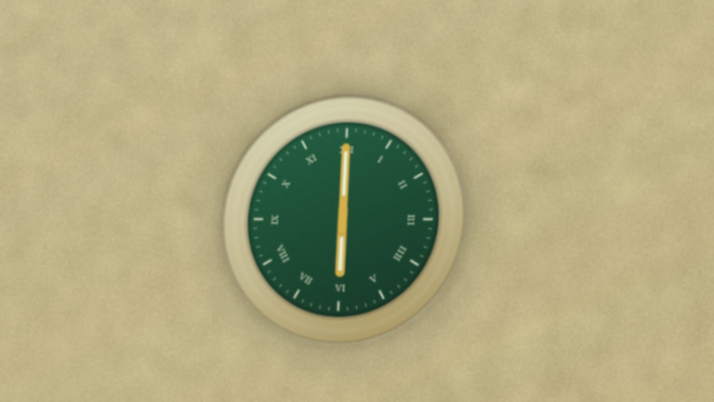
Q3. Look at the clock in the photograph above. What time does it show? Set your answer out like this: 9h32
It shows 6h00
